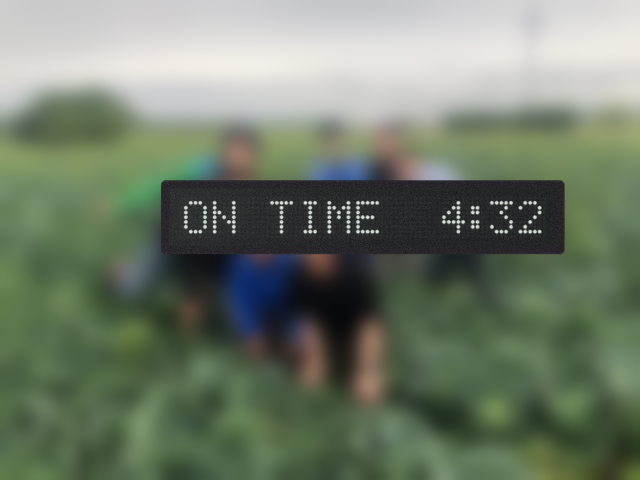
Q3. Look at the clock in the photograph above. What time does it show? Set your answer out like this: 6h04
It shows 4h32
